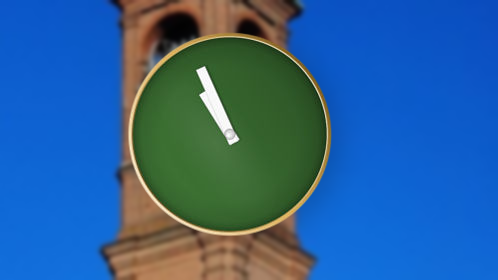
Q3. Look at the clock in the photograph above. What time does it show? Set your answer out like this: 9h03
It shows 10h56
